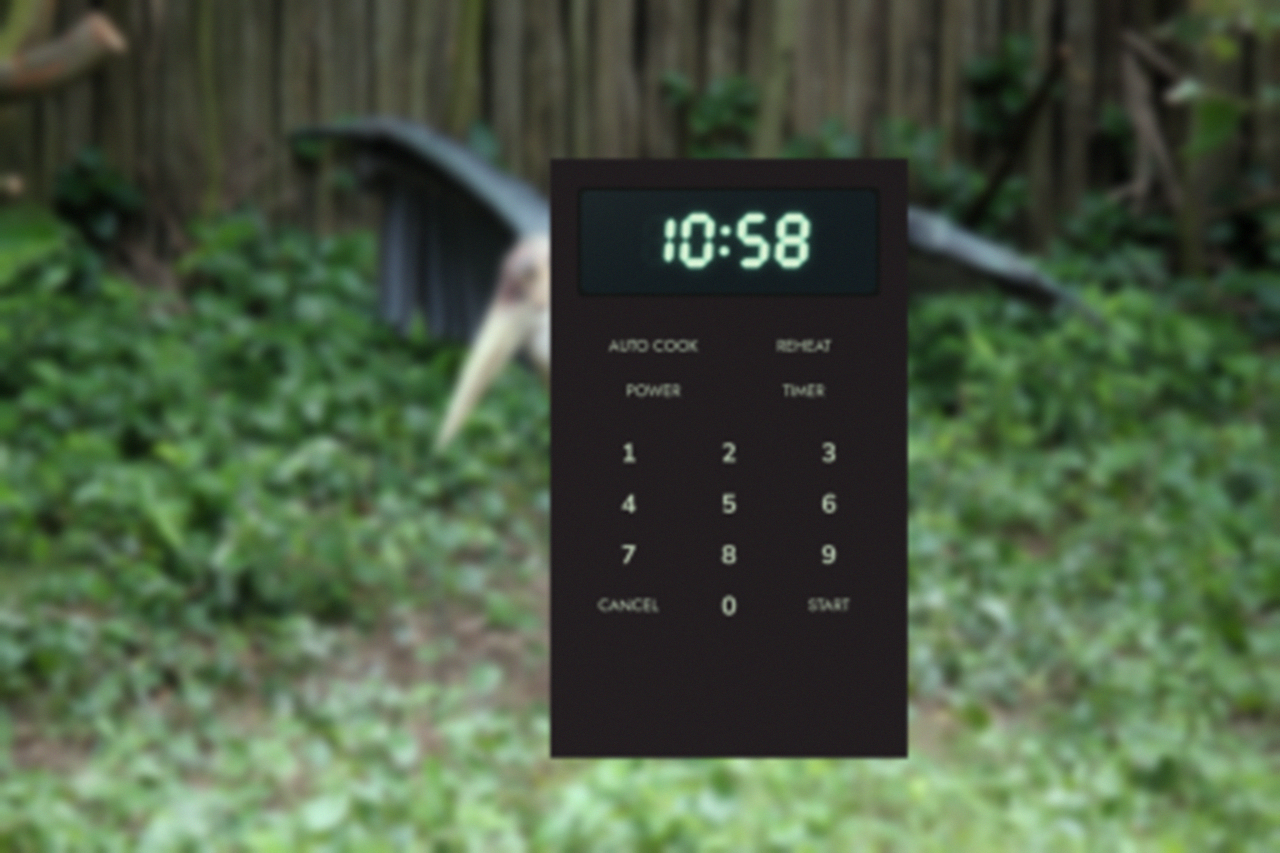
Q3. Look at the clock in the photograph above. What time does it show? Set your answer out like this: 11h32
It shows 10h58
